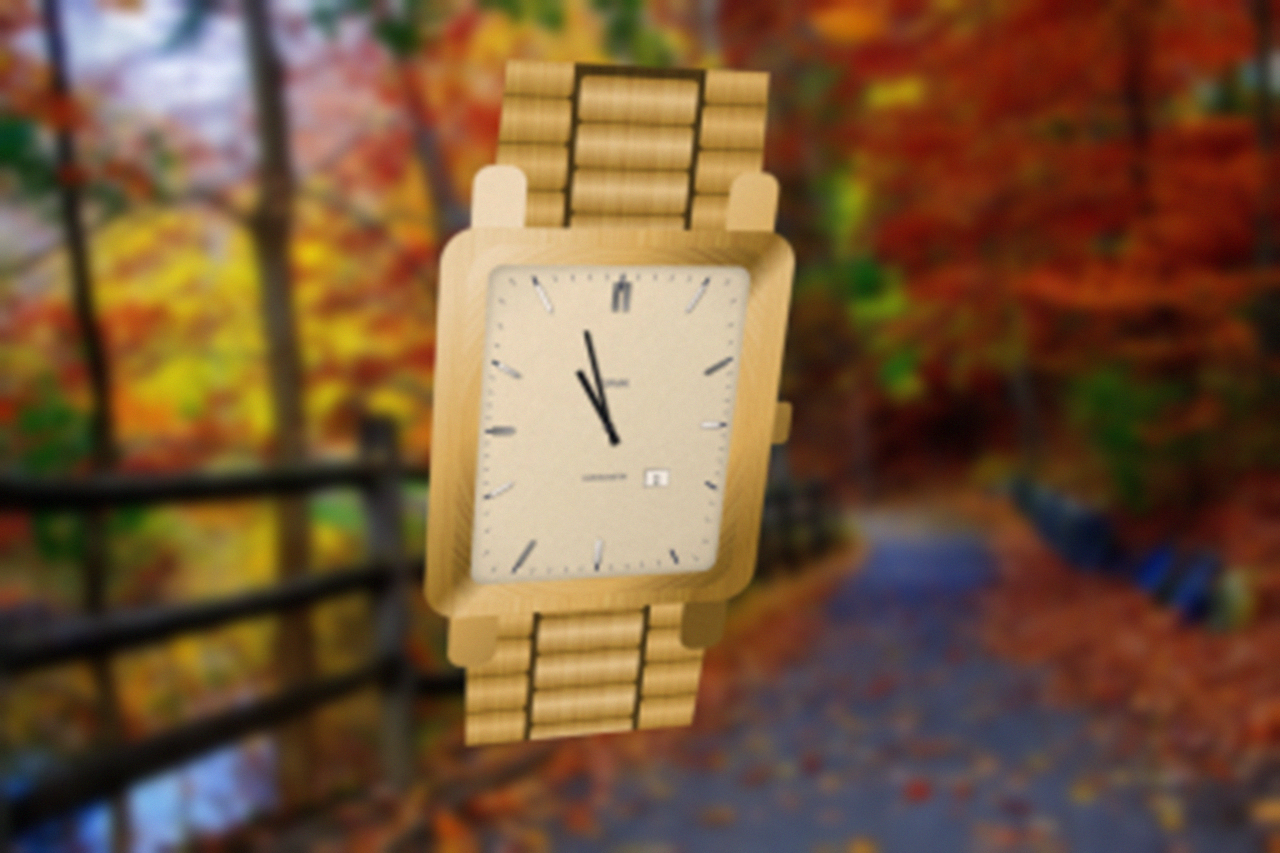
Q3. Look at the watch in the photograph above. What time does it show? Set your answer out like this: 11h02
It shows 10h57
